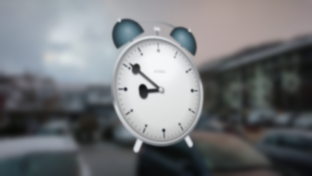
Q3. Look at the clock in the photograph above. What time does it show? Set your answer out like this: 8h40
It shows 8h51
